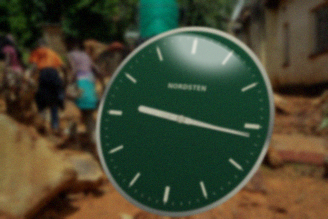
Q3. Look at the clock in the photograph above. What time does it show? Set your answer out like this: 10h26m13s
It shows 9h16m16s
